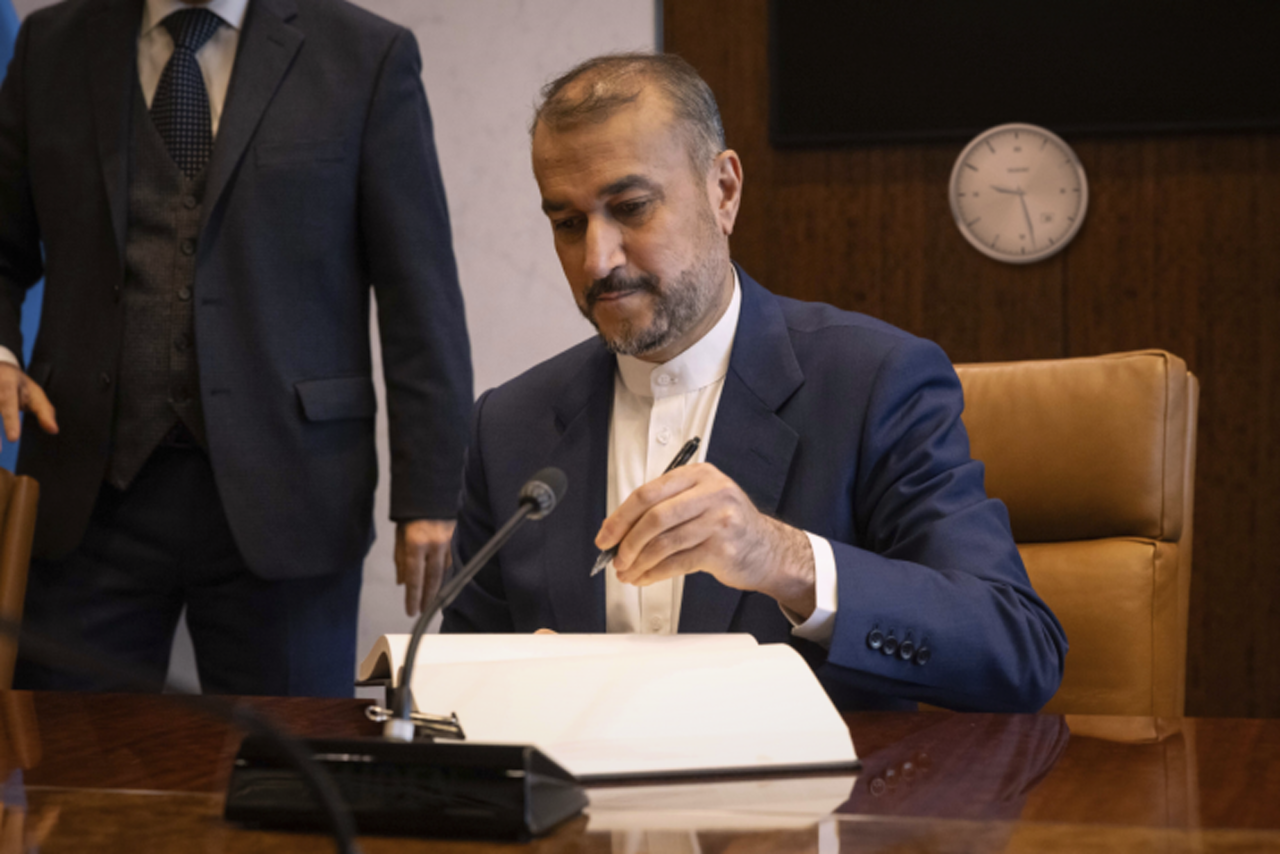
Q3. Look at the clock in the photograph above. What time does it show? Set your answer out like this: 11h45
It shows 9h28
